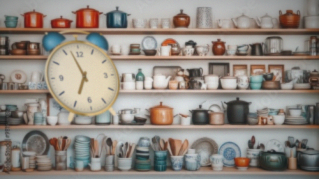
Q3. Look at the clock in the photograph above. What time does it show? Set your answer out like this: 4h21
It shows 6h57
